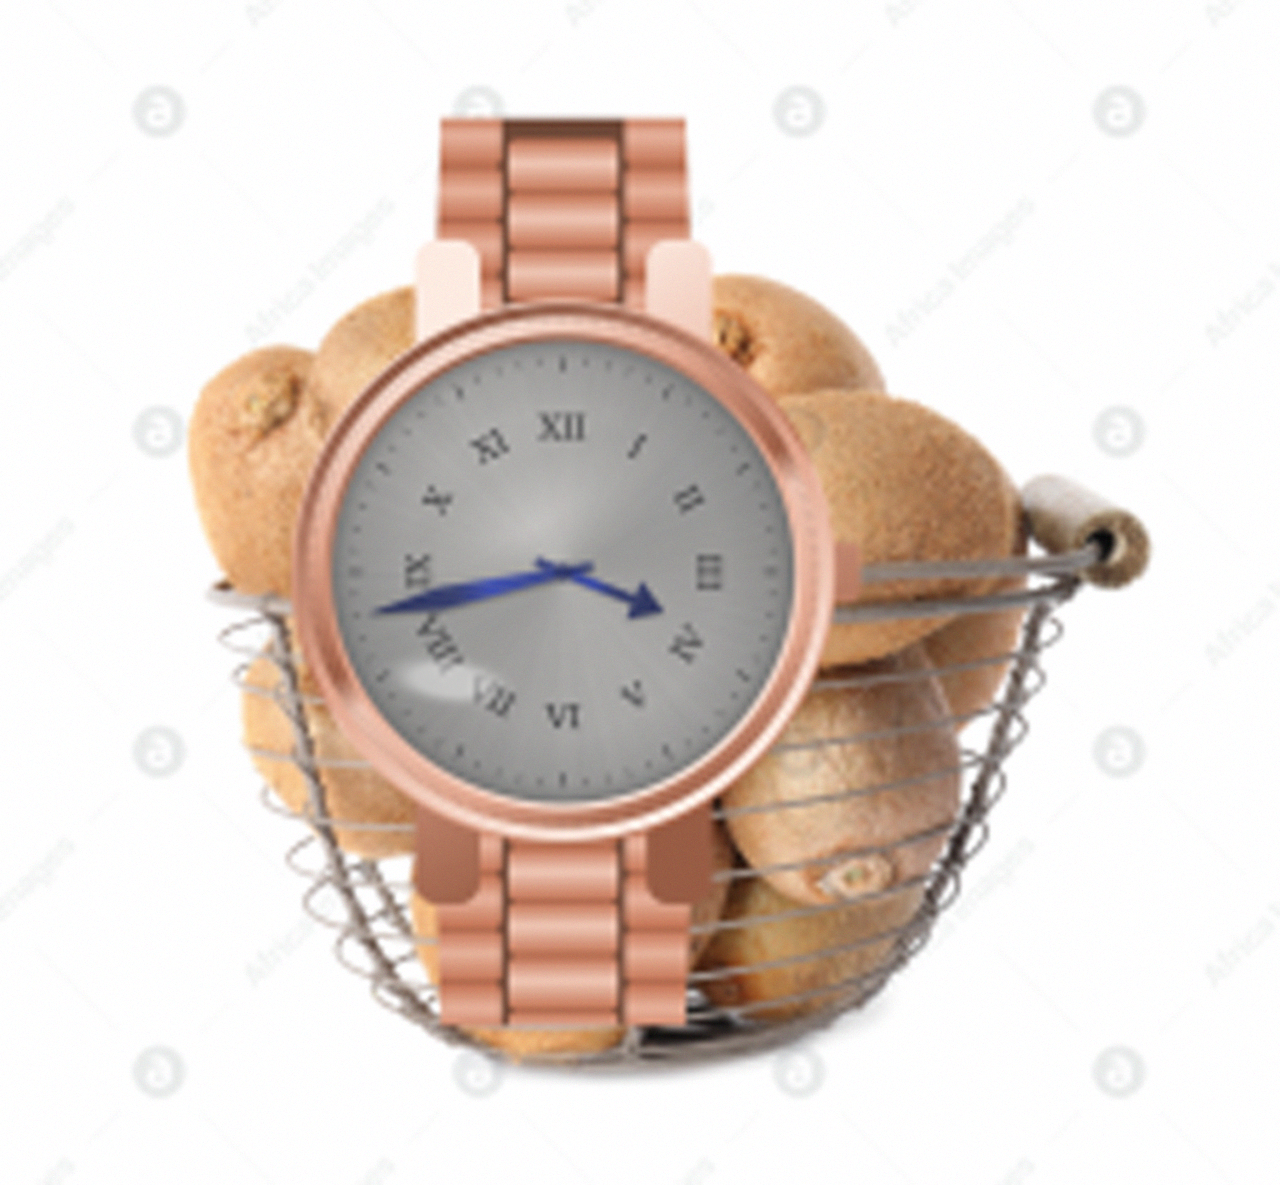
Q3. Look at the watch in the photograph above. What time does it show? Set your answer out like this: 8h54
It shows 3h43
